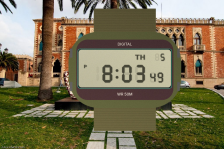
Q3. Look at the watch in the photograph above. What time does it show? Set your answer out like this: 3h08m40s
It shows 8h03m49s
